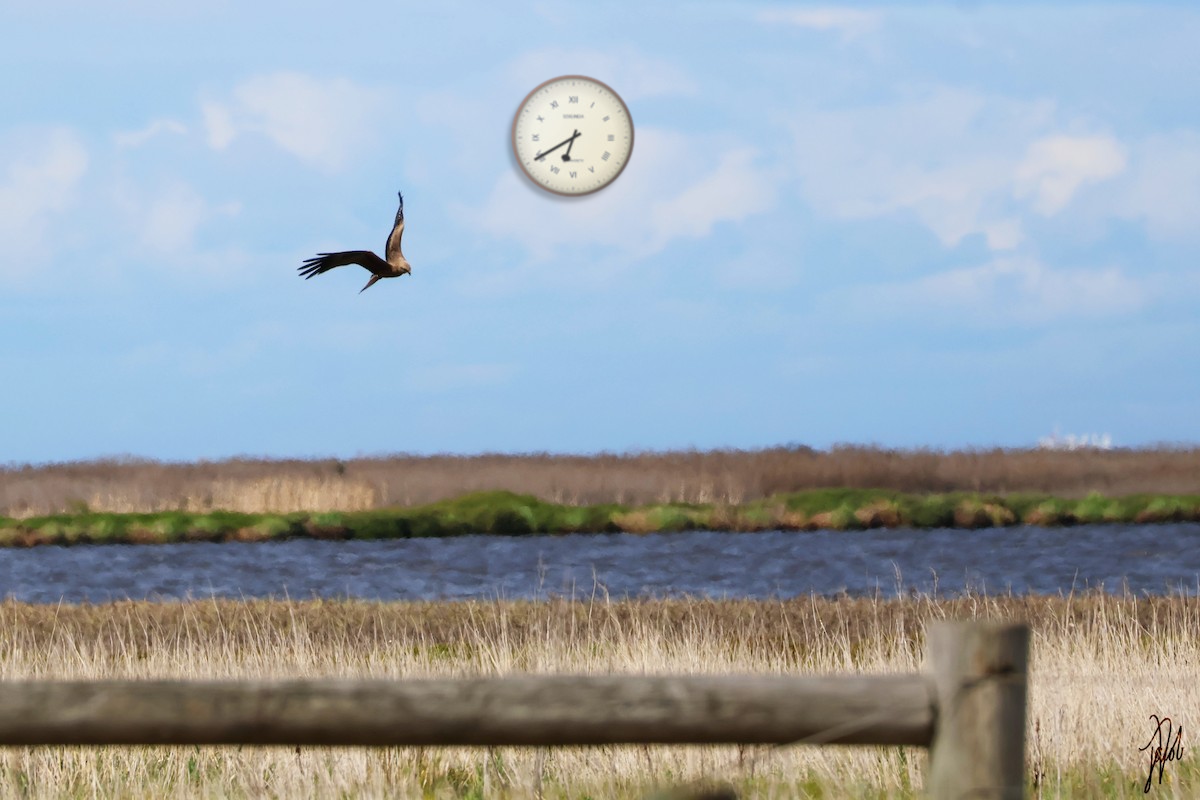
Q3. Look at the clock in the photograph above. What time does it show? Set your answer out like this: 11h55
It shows 6h40
